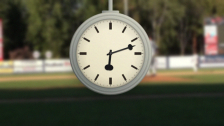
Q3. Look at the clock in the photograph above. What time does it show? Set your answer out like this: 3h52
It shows 6h12
